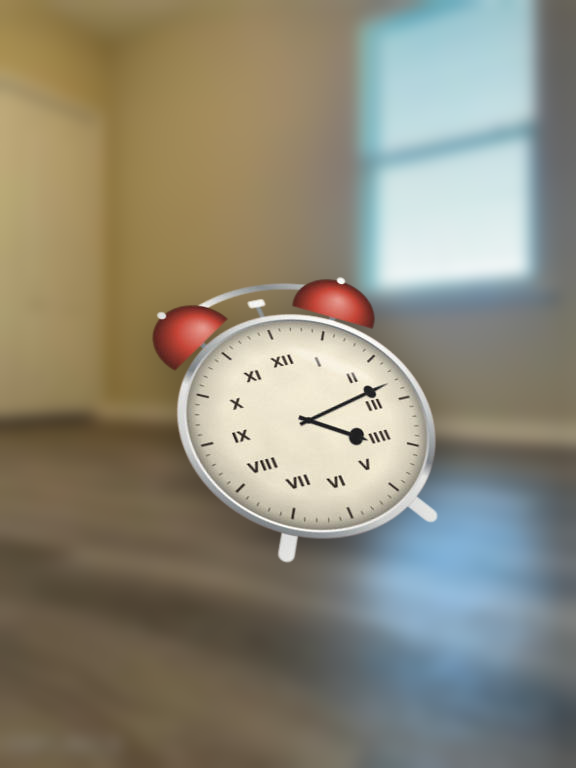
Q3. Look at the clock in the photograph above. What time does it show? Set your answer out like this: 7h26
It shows 4h13
